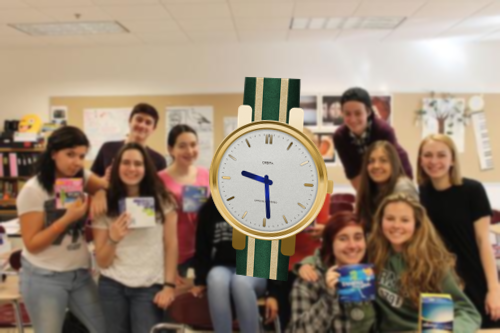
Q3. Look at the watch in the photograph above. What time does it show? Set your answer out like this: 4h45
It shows 9h29
